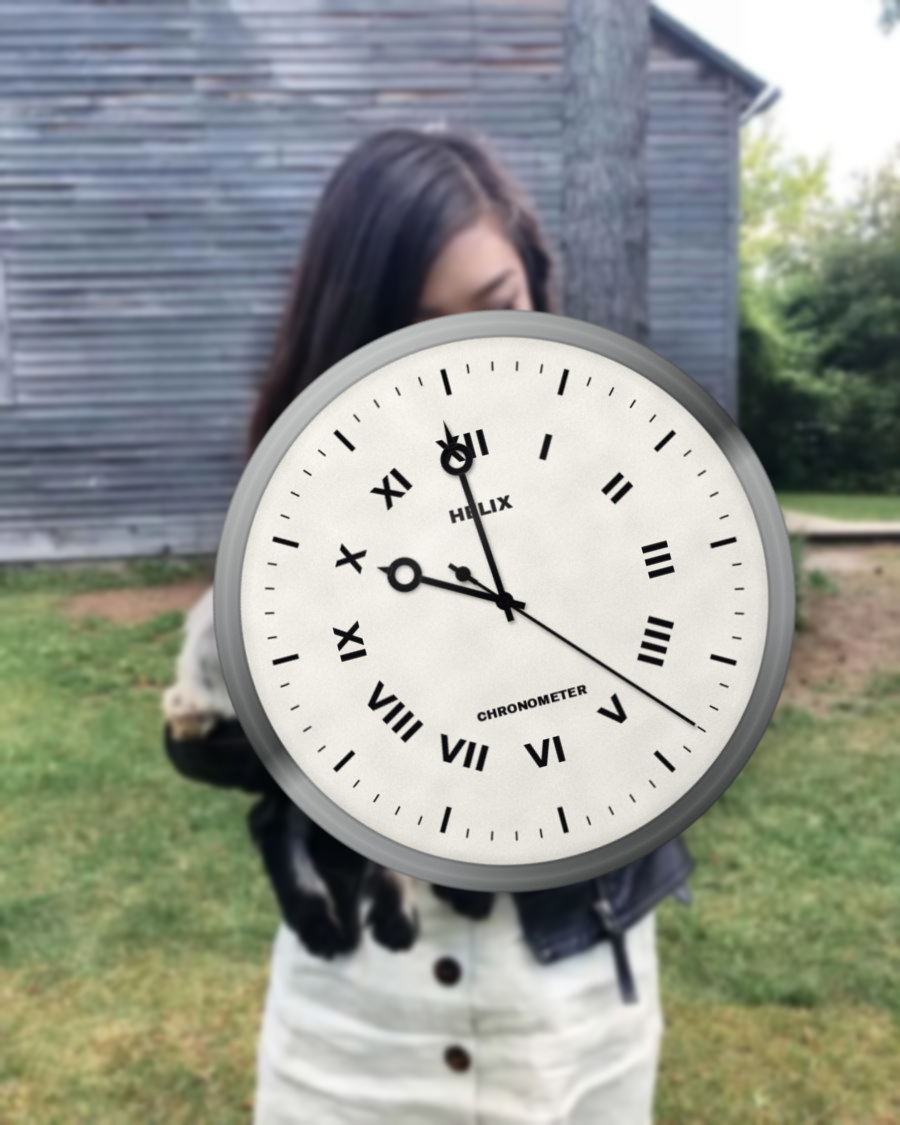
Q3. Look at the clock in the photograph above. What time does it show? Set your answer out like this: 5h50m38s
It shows 9h59m23s
